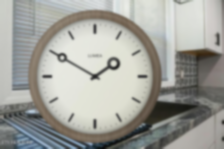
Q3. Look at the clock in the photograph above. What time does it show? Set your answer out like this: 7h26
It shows 1h50
